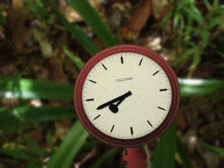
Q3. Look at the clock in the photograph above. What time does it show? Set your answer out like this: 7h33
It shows 7h42
